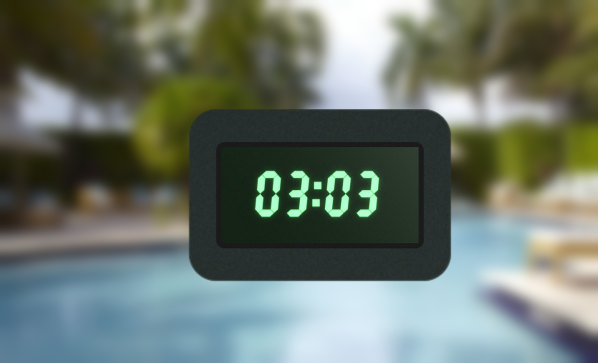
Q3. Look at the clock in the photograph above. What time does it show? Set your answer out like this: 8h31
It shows 3h03
